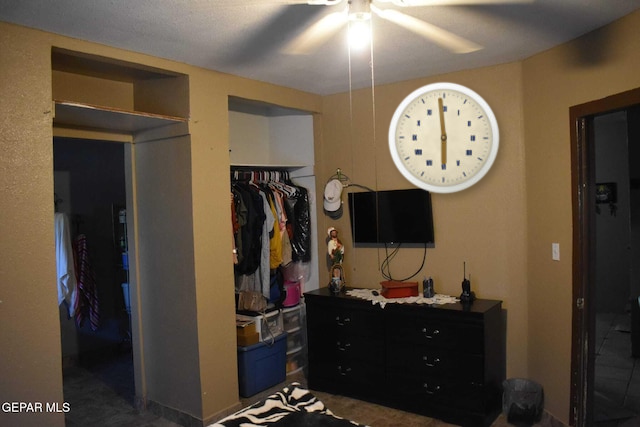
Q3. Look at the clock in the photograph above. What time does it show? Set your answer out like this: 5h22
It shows 5h59
